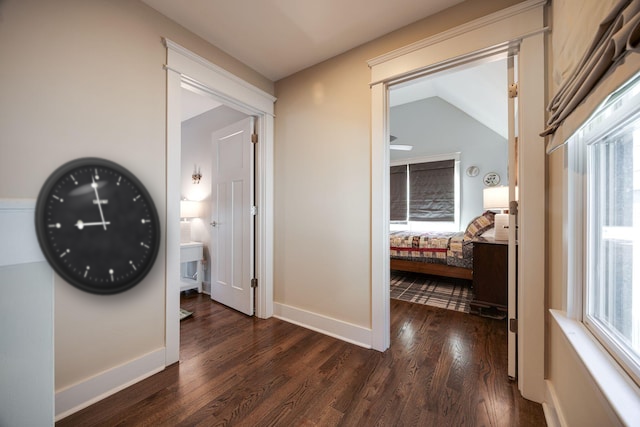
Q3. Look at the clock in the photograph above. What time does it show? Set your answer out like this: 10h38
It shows 8h59
